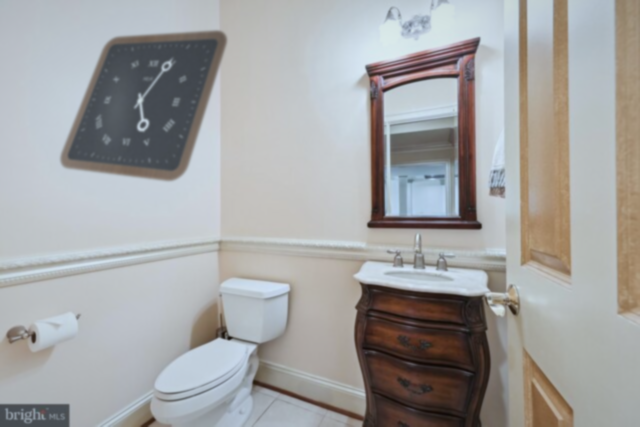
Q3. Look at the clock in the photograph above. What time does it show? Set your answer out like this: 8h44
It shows 5h04
